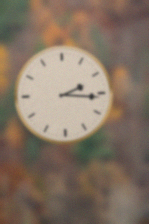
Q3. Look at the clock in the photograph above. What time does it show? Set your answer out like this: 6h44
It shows 2h16
